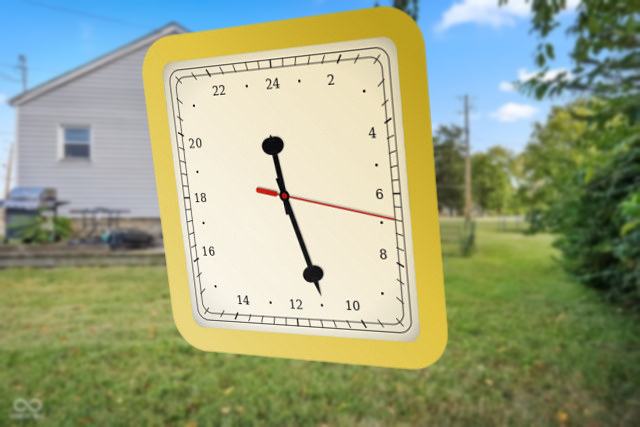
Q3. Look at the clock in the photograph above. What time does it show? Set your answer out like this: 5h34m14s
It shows 23h27m17s
